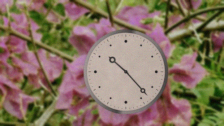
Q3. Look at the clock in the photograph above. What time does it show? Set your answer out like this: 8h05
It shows 10h23
